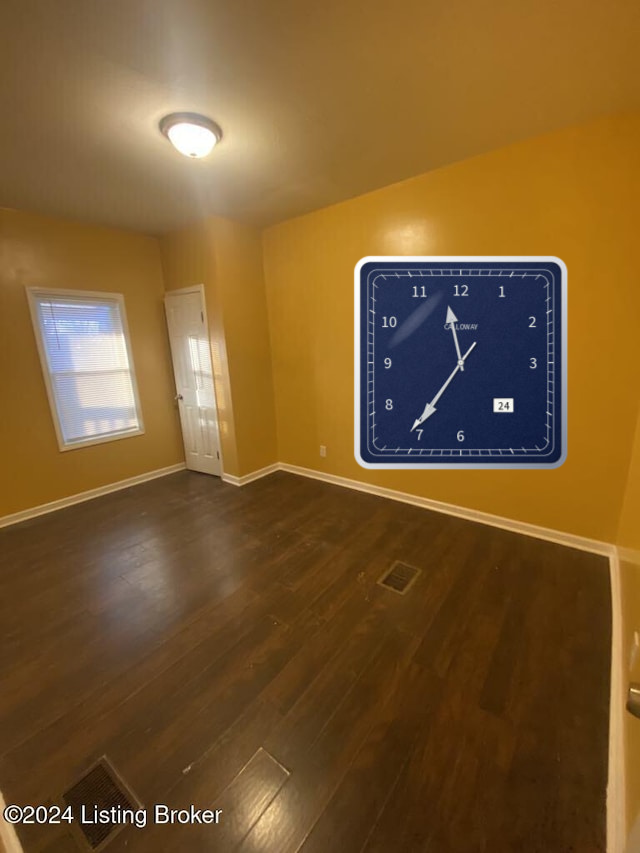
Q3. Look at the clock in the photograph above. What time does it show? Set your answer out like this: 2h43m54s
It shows 11h35m36s
